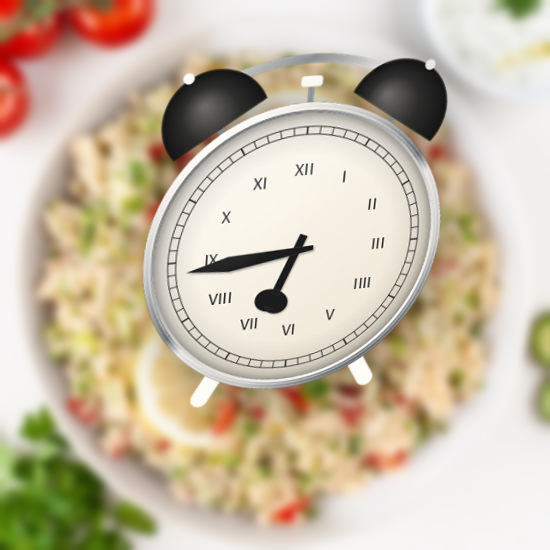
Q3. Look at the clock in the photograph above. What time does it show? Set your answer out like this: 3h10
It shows 6h44
